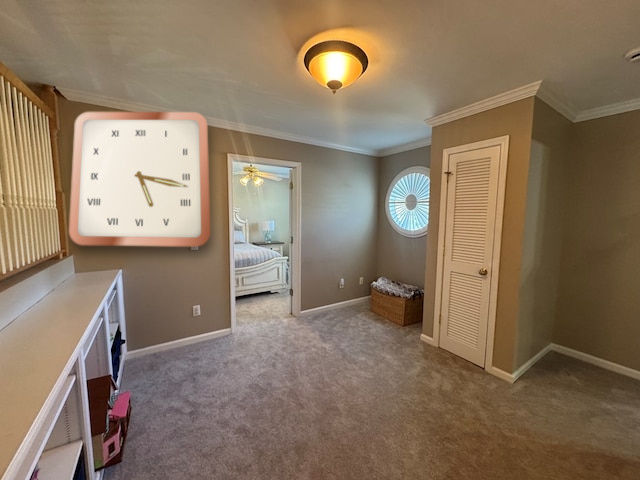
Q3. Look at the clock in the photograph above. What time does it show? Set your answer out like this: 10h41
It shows 5h17
